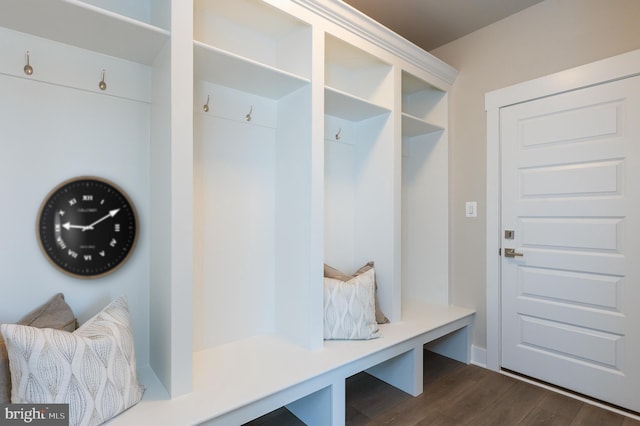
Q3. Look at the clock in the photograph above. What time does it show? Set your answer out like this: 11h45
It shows 9h10
